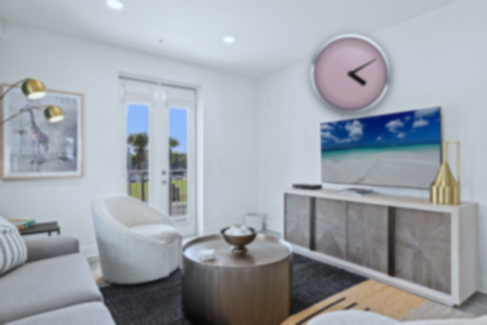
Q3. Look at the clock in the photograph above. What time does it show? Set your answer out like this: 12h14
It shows 4h10
